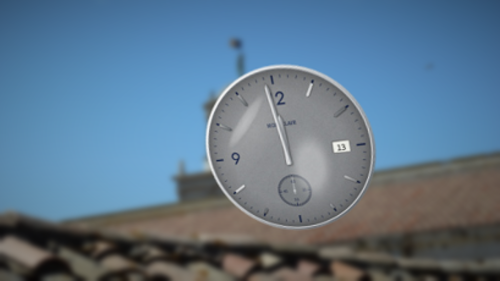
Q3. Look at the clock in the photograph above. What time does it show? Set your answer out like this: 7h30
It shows 11h59
